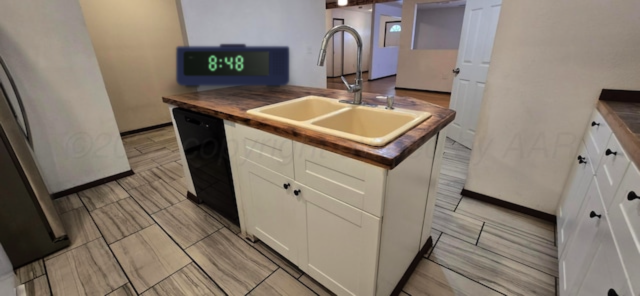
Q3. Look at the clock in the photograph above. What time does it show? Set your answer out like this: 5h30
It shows 8h48
